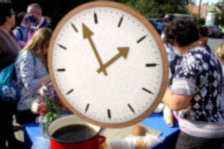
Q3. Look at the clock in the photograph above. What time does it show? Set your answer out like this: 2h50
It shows 1h57
